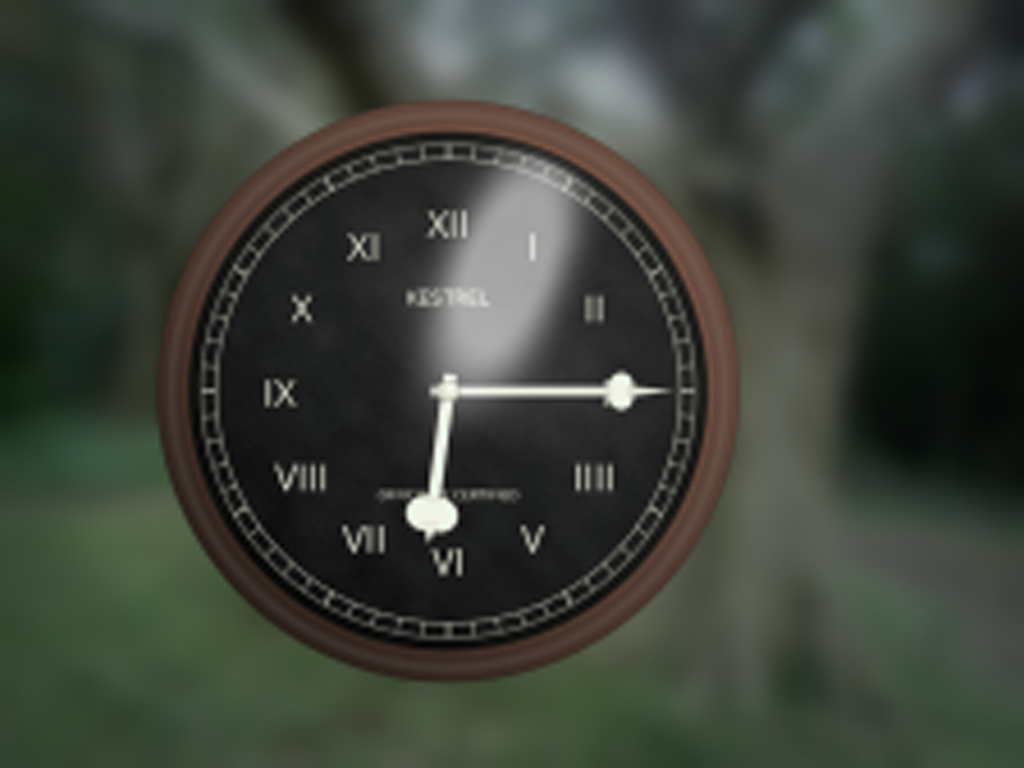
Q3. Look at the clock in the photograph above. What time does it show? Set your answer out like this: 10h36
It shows 6h15
